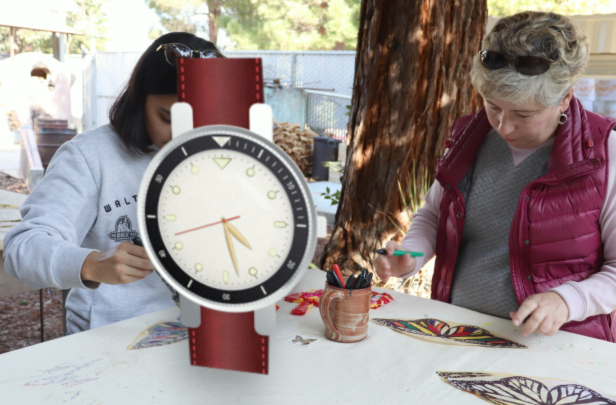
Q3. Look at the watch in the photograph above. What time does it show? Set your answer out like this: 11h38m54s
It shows 4h27m42s
